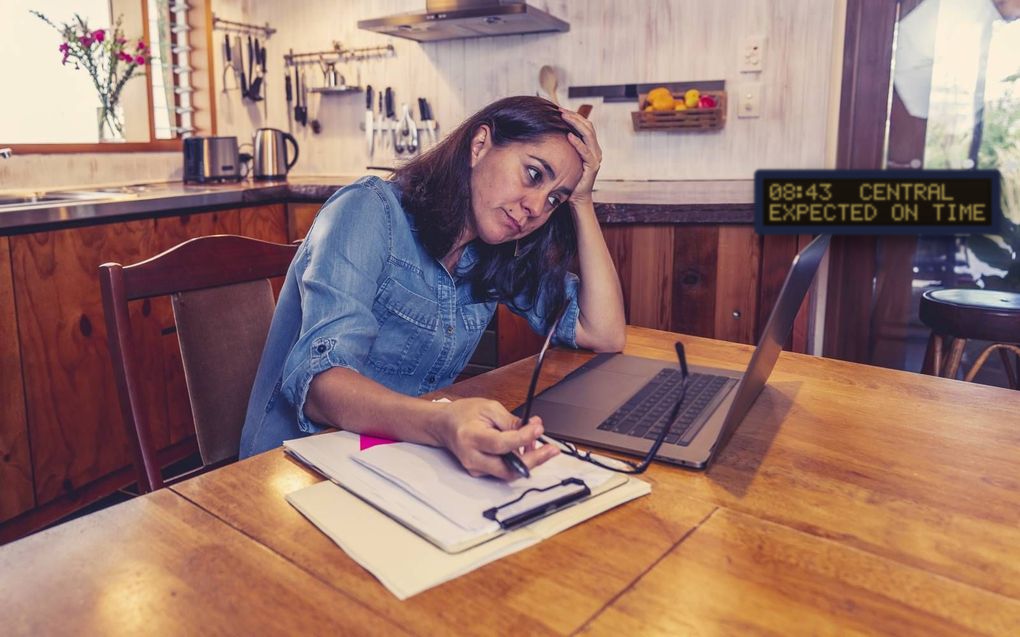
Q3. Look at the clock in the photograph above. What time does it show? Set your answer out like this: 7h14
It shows 8h43
